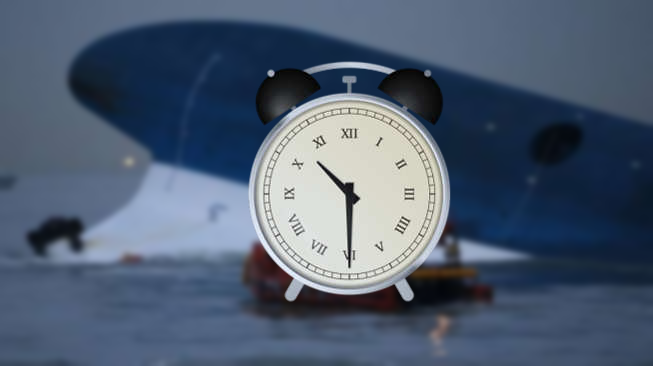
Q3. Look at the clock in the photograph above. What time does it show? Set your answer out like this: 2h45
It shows 10h30
